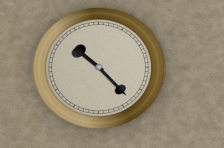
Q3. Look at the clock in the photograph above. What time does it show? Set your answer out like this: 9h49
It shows 10h23
